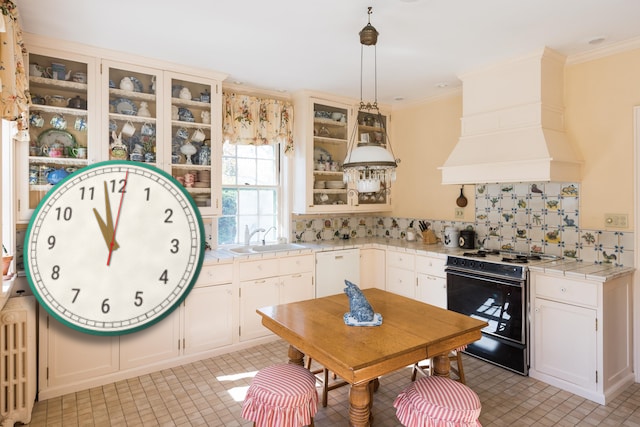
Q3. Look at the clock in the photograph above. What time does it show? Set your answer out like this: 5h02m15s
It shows 10h58m01s
